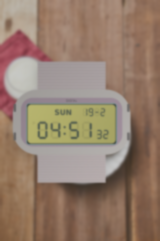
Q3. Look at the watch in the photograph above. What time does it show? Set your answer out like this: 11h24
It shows 4h51
